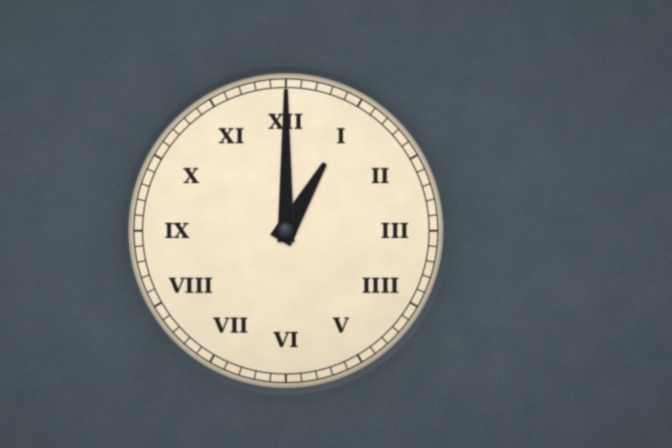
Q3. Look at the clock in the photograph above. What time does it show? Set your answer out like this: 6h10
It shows 1h00
